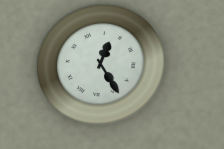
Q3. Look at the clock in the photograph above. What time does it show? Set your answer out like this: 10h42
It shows 1h29
